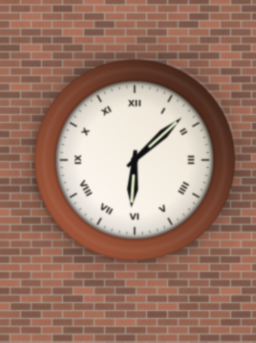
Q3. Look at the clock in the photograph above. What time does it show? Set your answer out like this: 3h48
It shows 6h08
